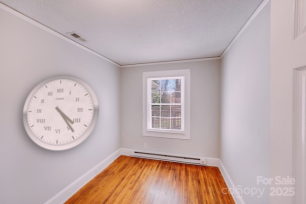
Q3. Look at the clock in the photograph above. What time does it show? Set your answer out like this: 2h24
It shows 4h24
